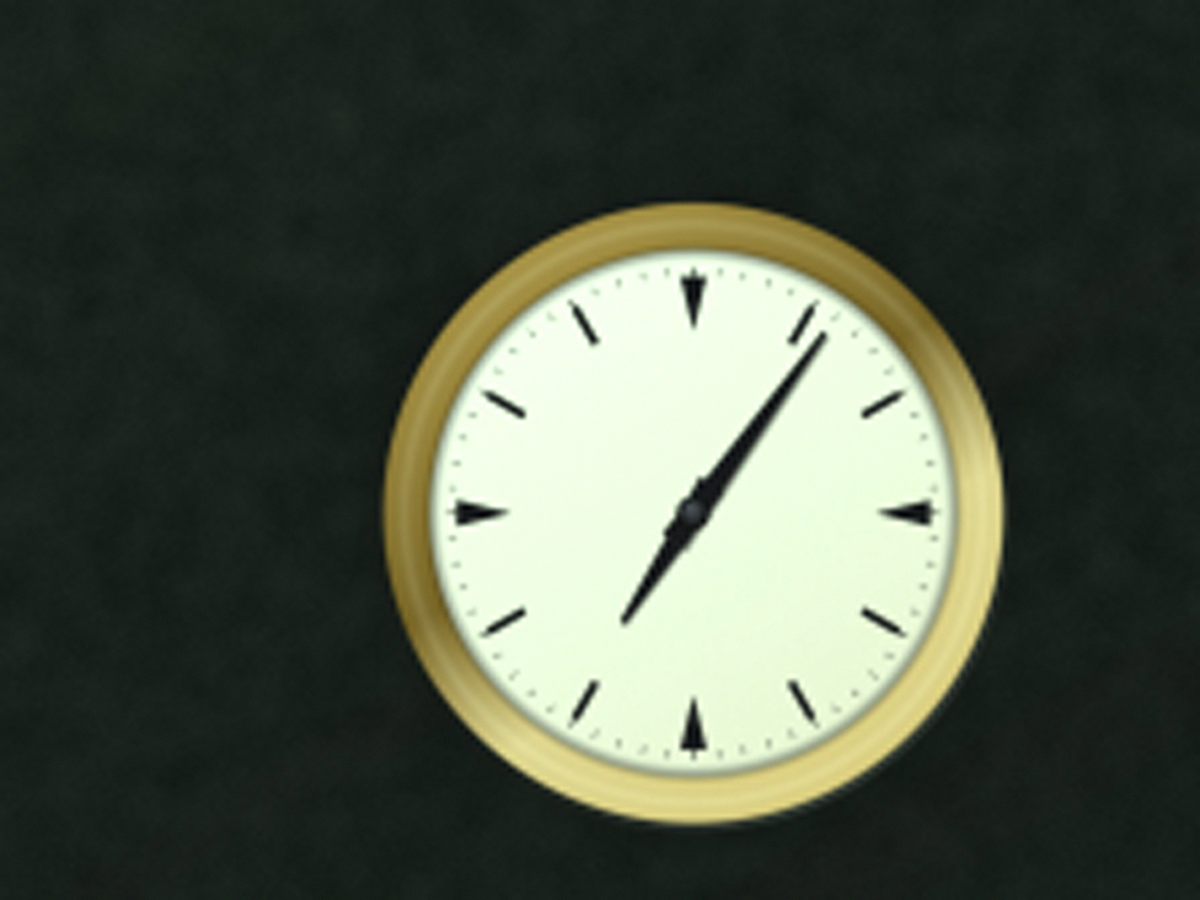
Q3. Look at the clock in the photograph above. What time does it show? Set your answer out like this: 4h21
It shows 7h06
